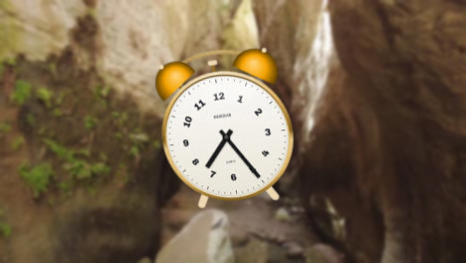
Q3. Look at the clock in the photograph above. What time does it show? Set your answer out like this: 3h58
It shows 7h25
